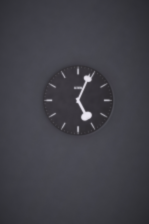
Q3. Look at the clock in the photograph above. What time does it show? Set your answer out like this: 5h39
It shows 5h04
